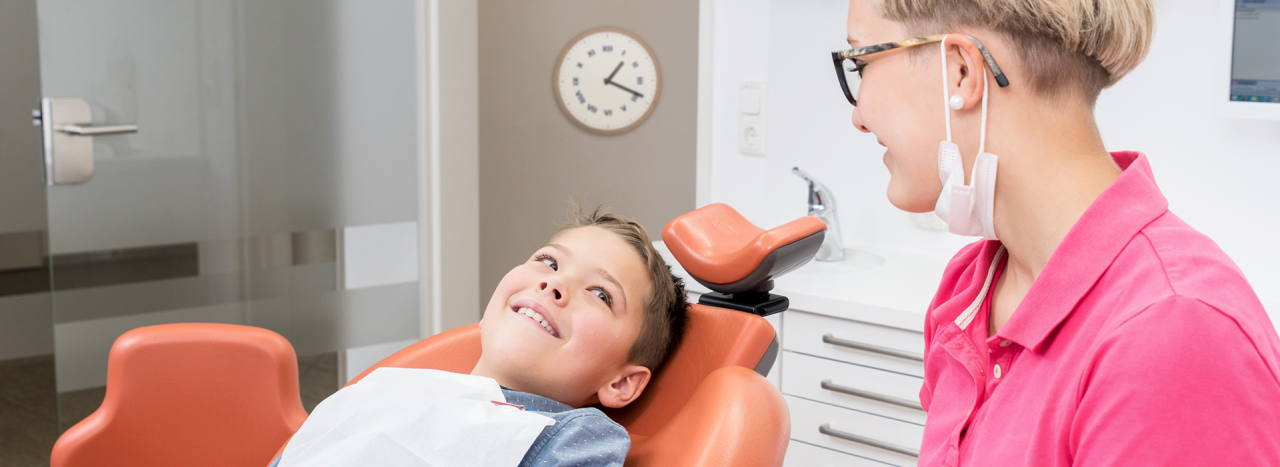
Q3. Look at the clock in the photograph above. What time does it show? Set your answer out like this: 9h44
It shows 1h19
